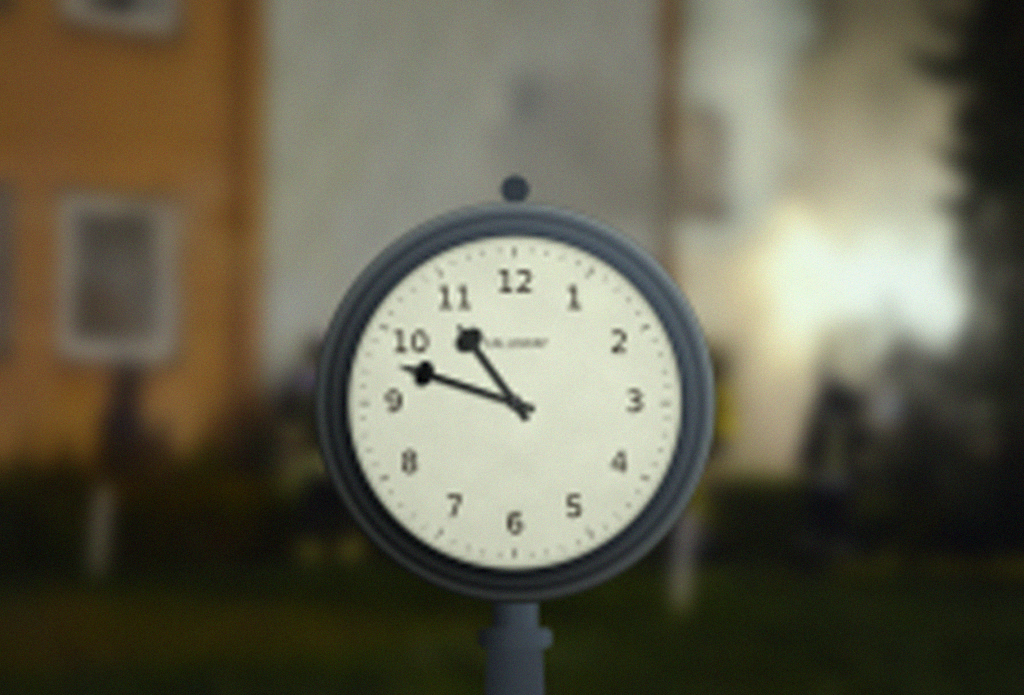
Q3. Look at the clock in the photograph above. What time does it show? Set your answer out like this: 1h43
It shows 10h48
